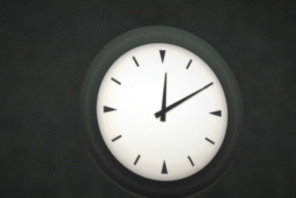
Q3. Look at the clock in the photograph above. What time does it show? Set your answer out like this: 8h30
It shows 12h10
